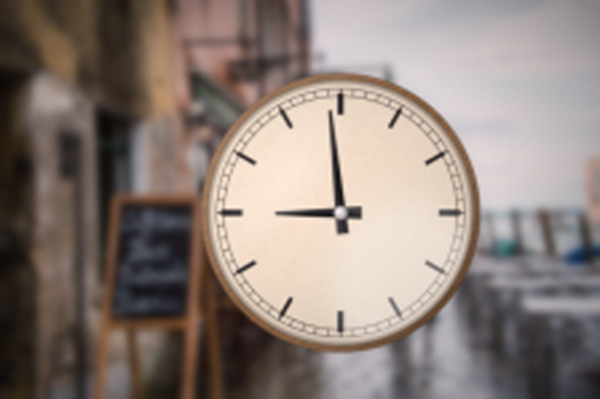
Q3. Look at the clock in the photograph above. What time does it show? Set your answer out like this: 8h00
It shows 8h59
